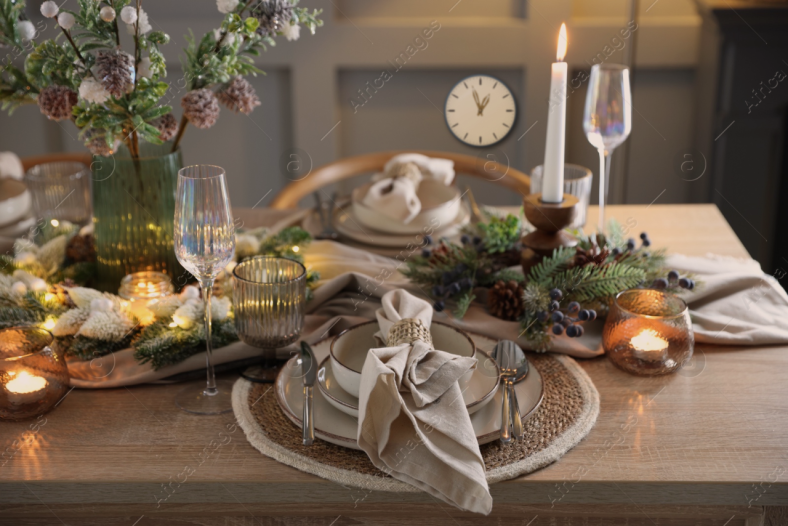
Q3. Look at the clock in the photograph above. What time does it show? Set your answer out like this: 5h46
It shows 12h57
